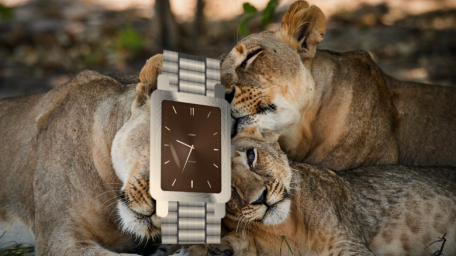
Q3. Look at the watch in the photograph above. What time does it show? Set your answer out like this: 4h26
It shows 9h34
